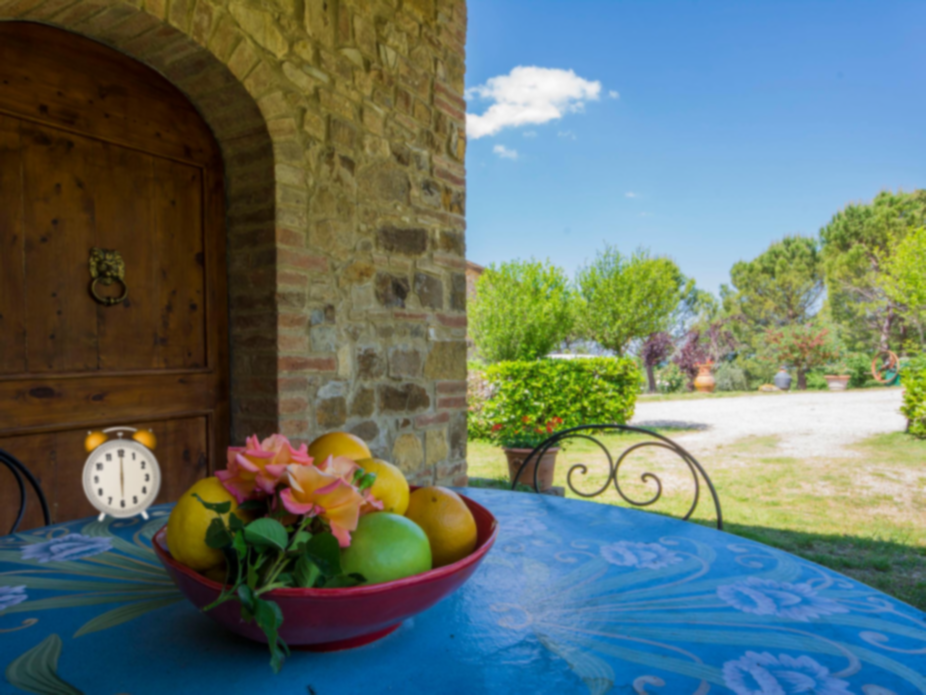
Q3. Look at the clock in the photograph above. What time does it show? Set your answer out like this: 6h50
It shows 6h00
